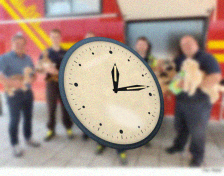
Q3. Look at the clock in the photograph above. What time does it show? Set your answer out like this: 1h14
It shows 12h13
